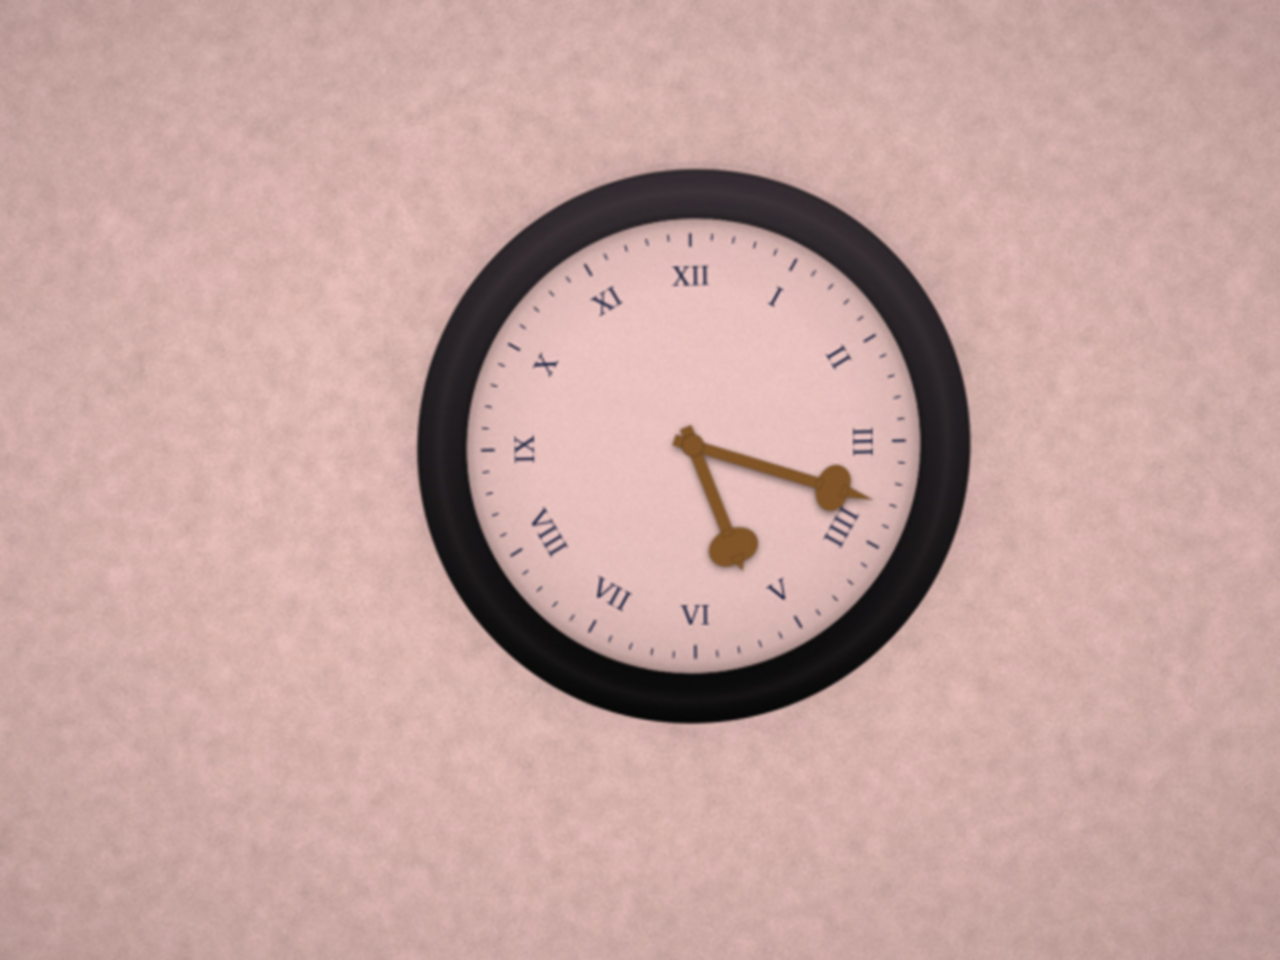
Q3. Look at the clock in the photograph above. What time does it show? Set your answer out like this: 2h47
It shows 5h18
